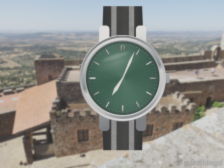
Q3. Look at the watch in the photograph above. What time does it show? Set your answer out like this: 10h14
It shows 7h04
